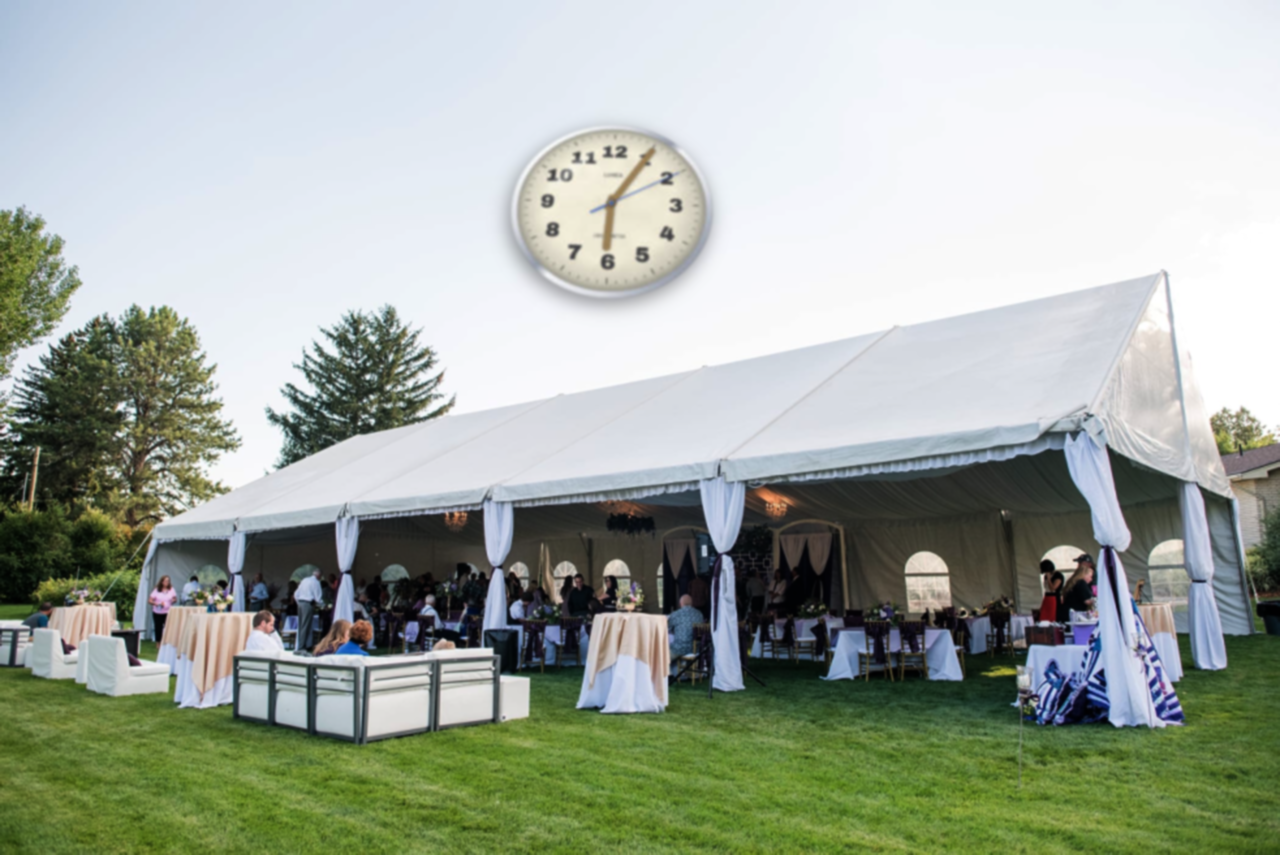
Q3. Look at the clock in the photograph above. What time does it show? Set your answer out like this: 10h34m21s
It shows 6h05m10s
